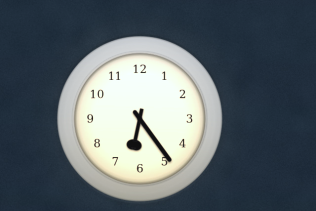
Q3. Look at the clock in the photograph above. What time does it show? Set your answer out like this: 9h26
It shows 6h24
